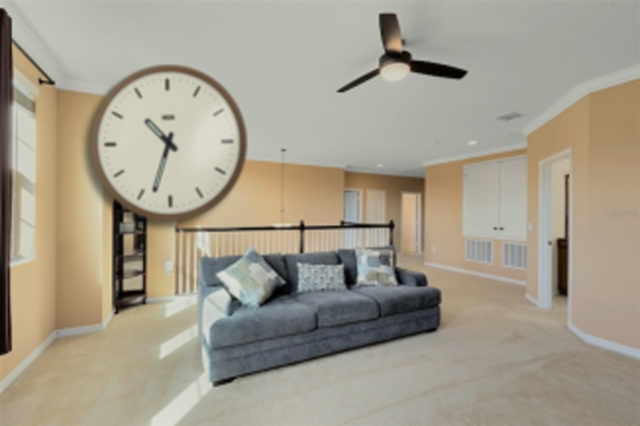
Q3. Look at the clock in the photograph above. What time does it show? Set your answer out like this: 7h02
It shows 10h33
